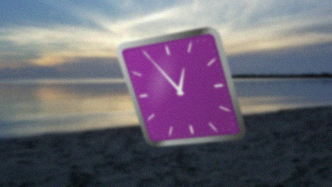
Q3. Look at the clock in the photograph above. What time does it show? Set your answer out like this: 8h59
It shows 12h55
